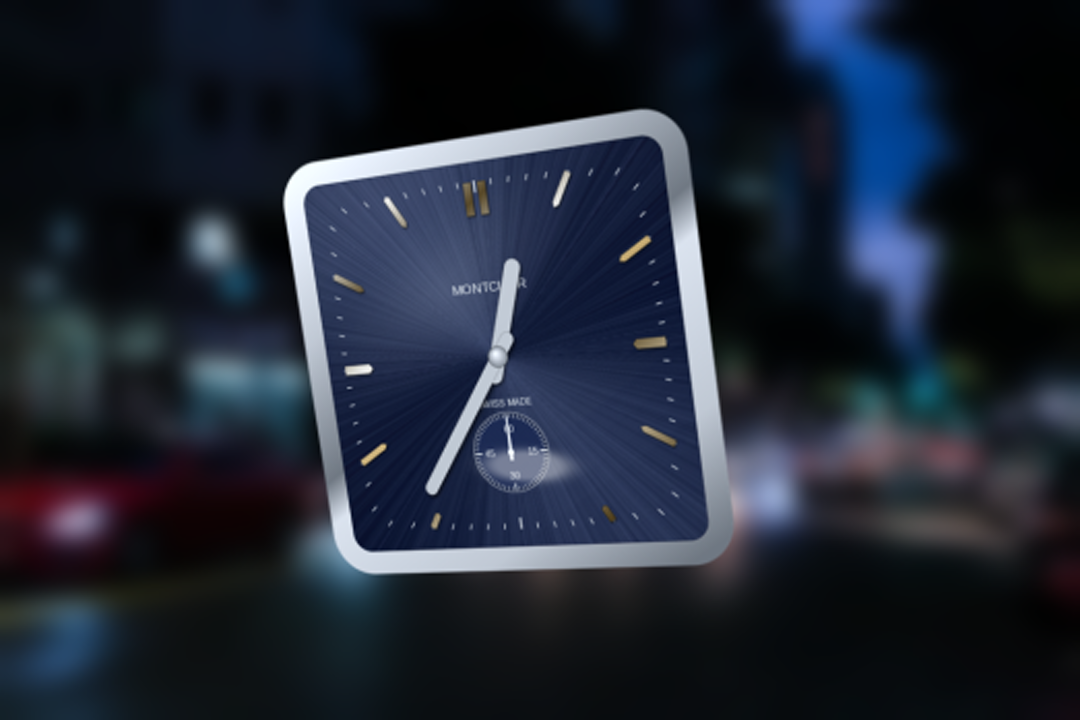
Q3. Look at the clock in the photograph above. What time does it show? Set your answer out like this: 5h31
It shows 12h36
